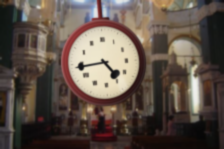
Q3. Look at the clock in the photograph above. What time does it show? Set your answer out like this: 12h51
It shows 4h44
